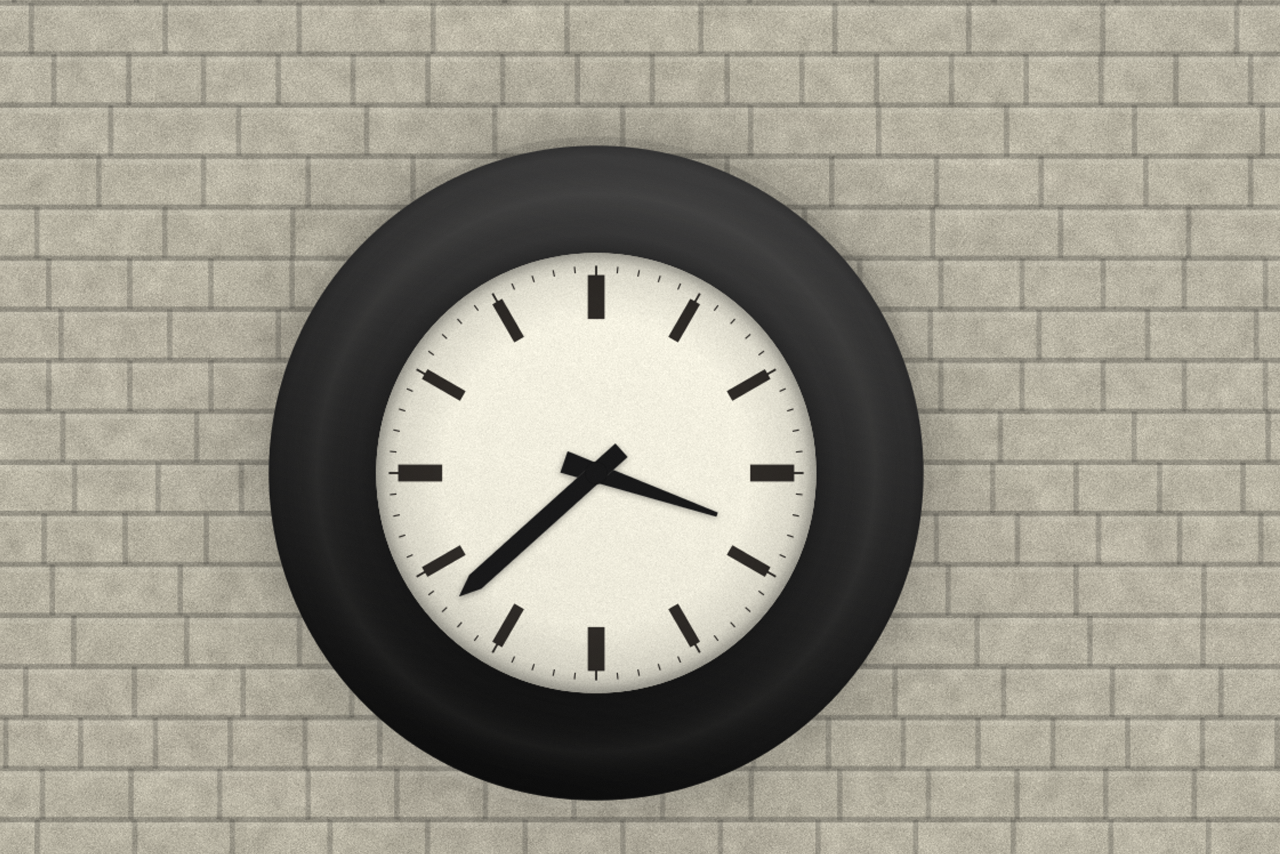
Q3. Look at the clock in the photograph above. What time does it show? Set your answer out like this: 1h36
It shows 3h38
